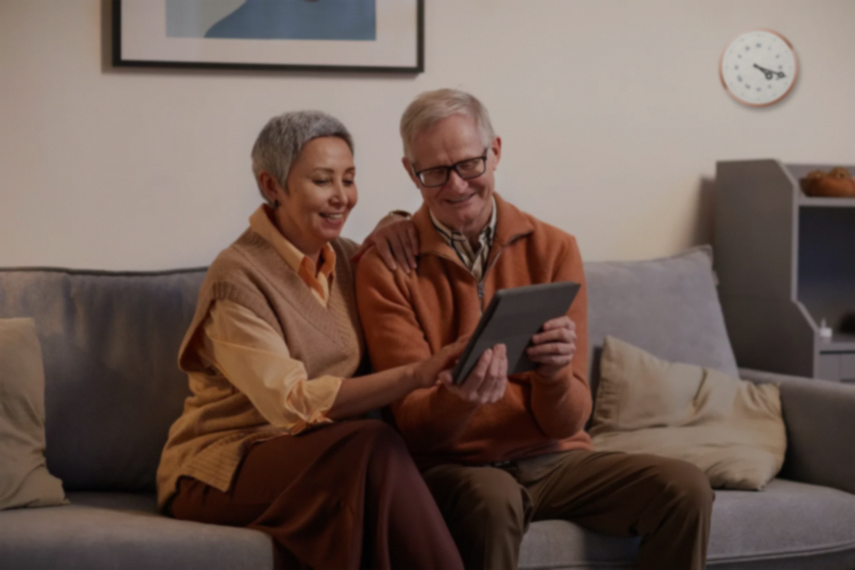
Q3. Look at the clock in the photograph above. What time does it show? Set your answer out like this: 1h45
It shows 4h18
